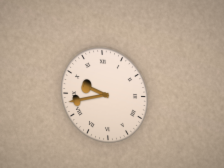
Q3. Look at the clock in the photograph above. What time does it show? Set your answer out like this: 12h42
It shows 9h43
